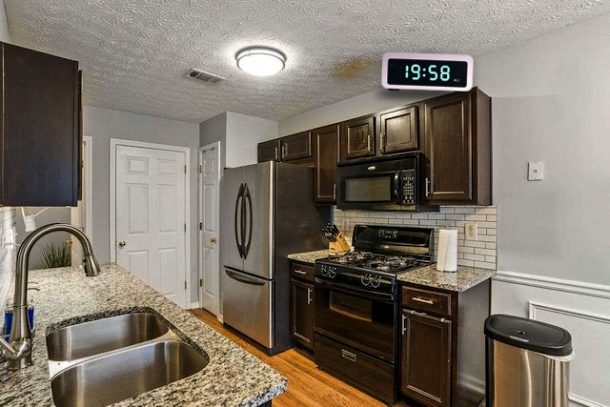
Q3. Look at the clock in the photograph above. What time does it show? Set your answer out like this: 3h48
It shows 19h58
